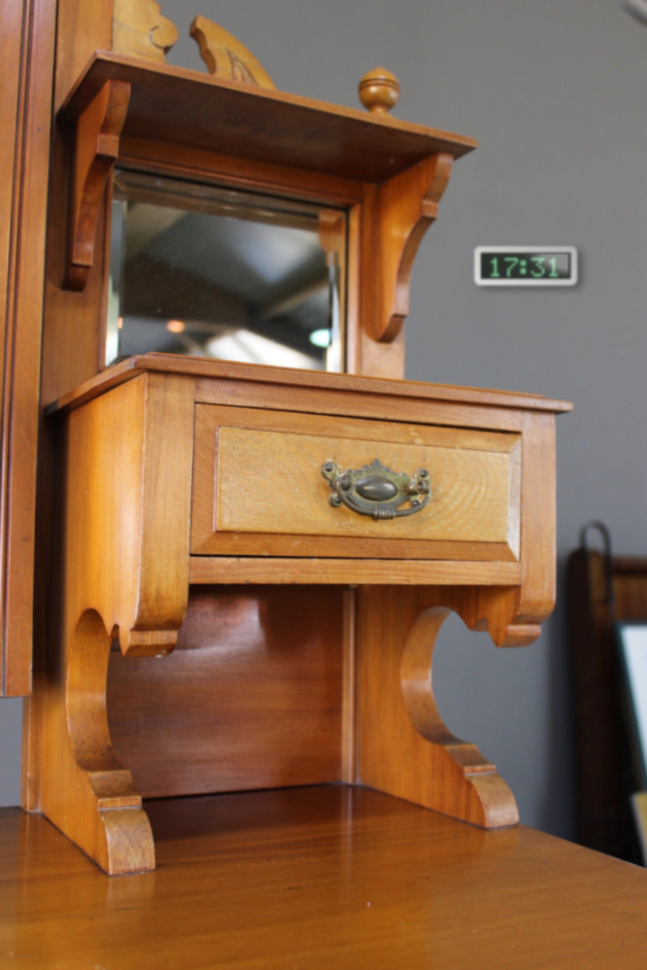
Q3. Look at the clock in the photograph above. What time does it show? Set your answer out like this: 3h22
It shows 17h31
